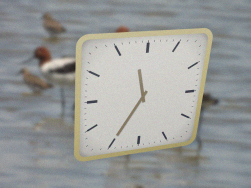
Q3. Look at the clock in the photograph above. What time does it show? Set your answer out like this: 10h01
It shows 11h35
